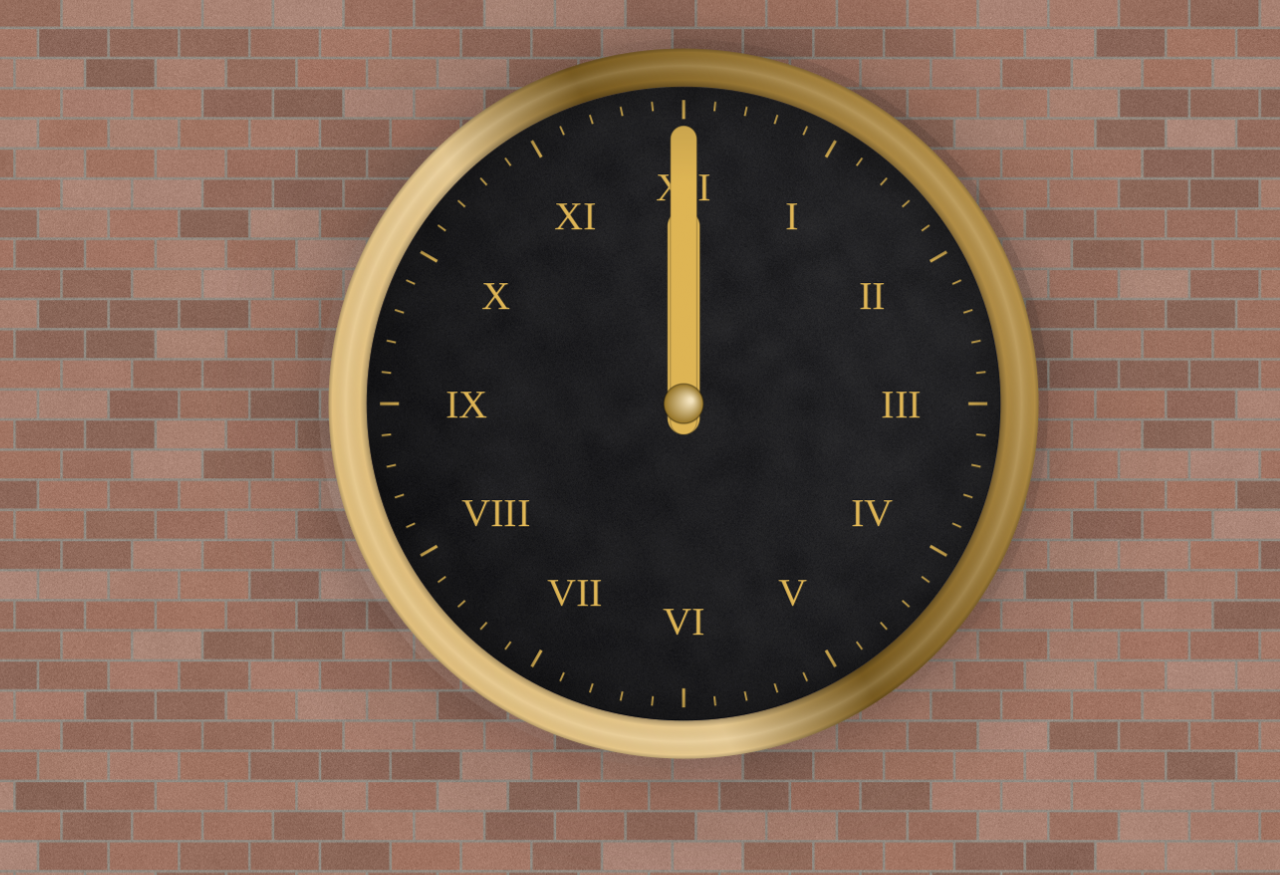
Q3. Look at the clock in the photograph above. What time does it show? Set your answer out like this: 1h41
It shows 12h00
